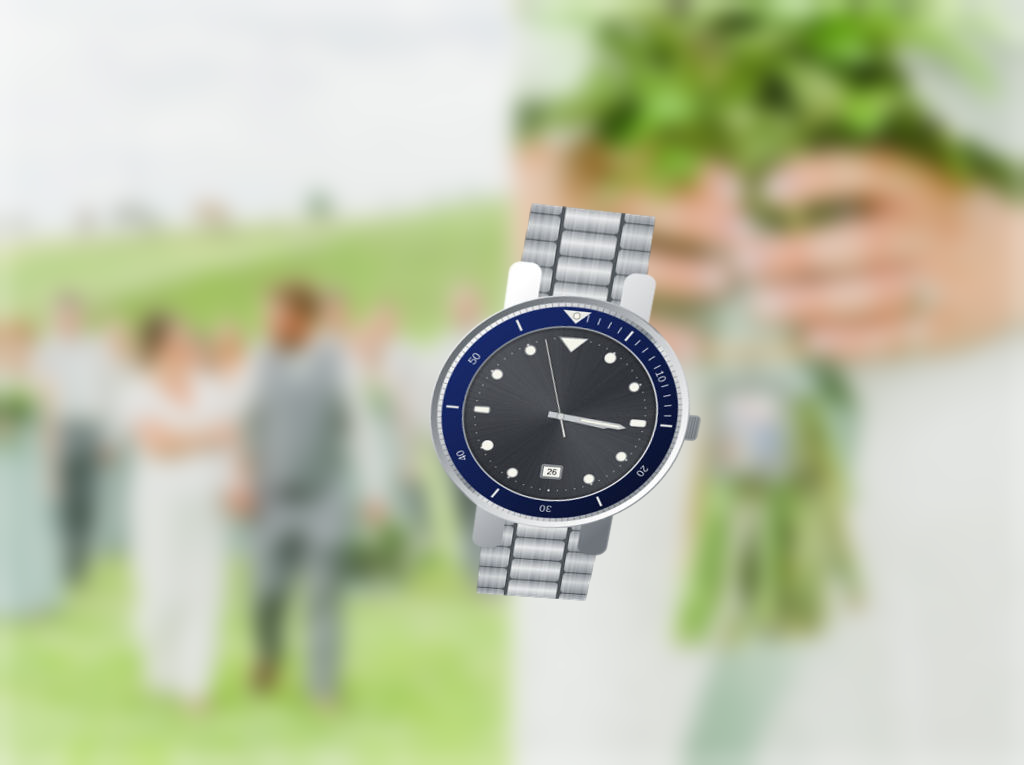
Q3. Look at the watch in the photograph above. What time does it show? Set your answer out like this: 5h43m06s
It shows 3h15m57s
